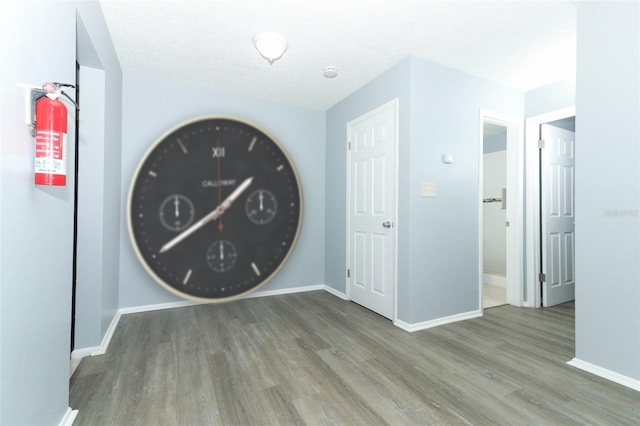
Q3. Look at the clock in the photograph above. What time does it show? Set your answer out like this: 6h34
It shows 1h40
